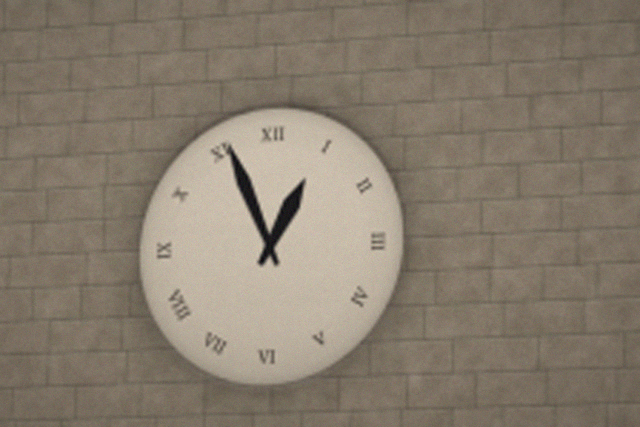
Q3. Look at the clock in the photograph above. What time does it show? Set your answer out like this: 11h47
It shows 12h56
